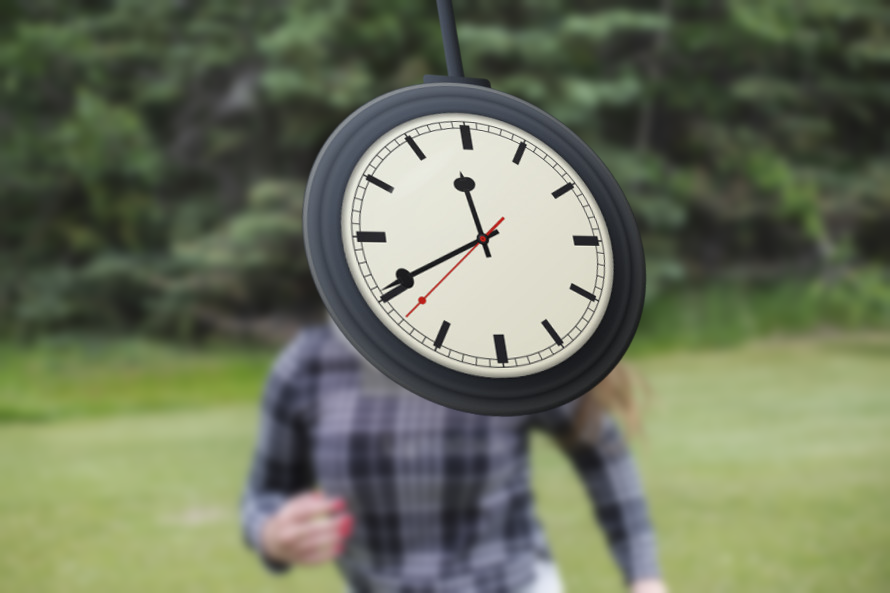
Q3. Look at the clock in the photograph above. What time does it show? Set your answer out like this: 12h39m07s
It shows 11h40m38s
